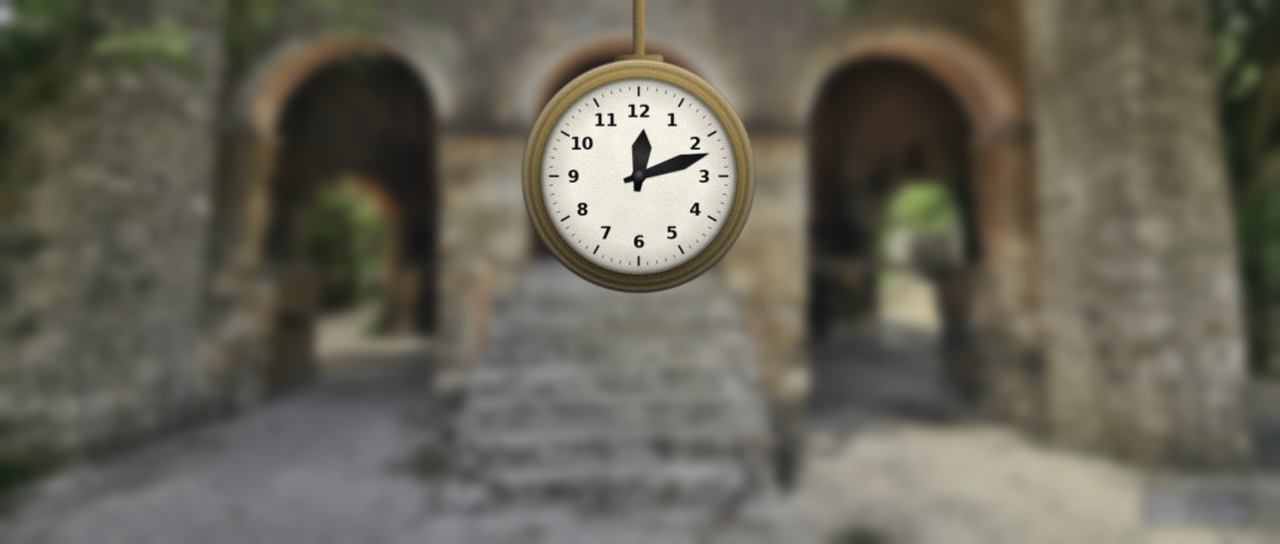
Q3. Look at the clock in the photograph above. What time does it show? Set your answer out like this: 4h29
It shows 12h12
